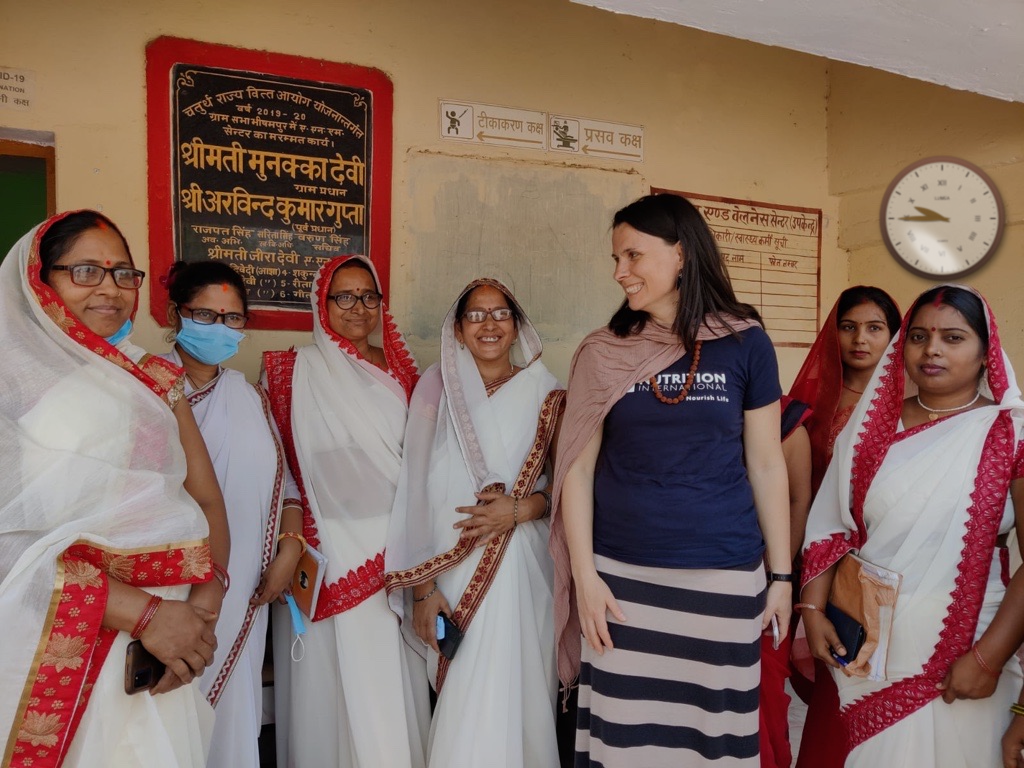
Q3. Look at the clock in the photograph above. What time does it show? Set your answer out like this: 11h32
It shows 9h45
